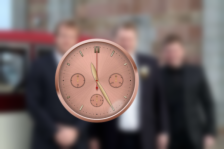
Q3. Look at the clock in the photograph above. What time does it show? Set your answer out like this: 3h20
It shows 11h25
